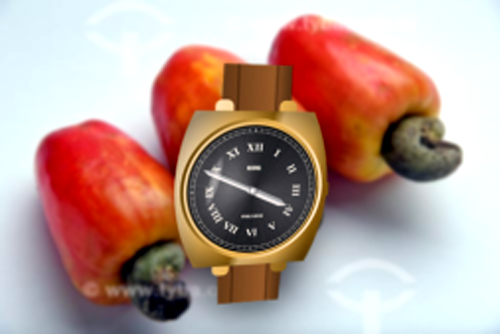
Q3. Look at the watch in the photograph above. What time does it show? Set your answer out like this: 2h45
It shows 3h49
